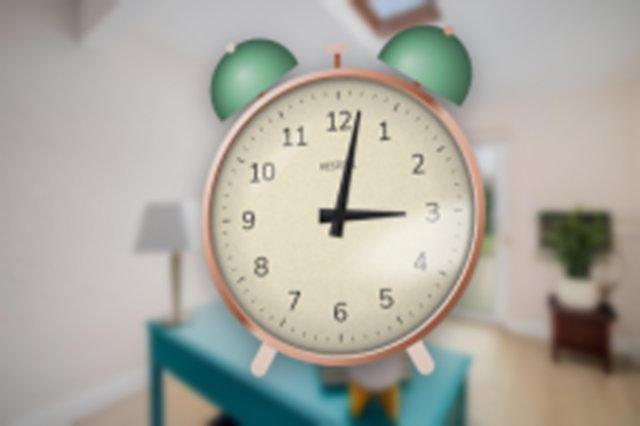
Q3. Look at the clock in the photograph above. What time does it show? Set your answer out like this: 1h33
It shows 3h02
